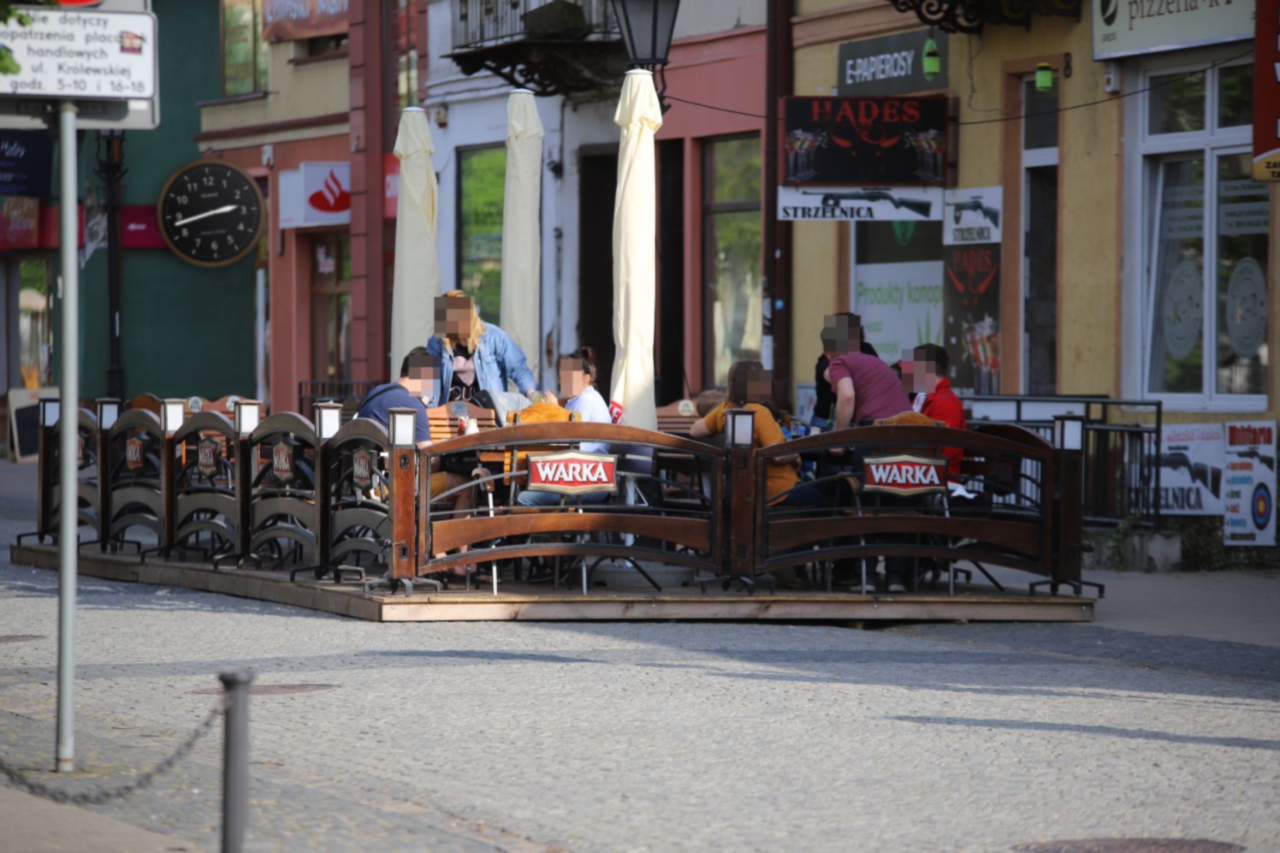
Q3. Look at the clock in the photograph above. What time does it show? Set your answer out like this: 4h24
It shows 2h43
